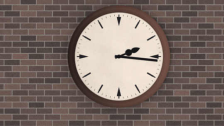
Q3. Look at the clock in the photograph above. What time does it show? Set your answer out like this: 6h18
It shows 2h16
